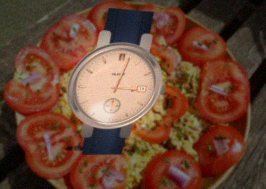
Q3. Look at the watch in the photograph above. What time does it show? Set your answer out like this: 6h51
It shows 3h02
